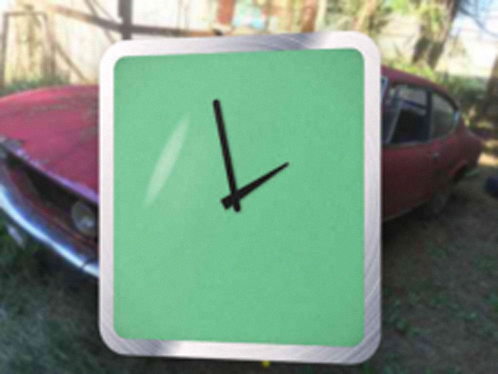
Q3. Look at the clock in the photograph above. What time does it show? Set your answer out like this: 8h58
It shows 1h58
